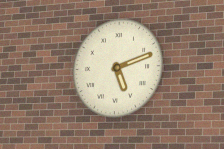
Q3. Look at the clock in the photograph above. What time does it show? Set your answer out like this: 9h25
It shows 5h12
